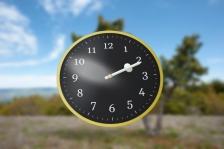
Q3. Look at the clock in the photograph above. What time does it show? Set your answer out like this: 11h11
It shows 2h11
